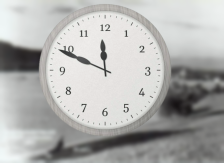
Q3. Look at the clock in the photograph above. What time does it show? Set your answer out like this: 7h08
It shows 11h49
